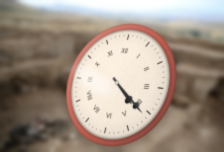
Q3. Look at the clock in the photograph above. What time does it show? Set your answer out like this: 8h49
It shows 4h21
